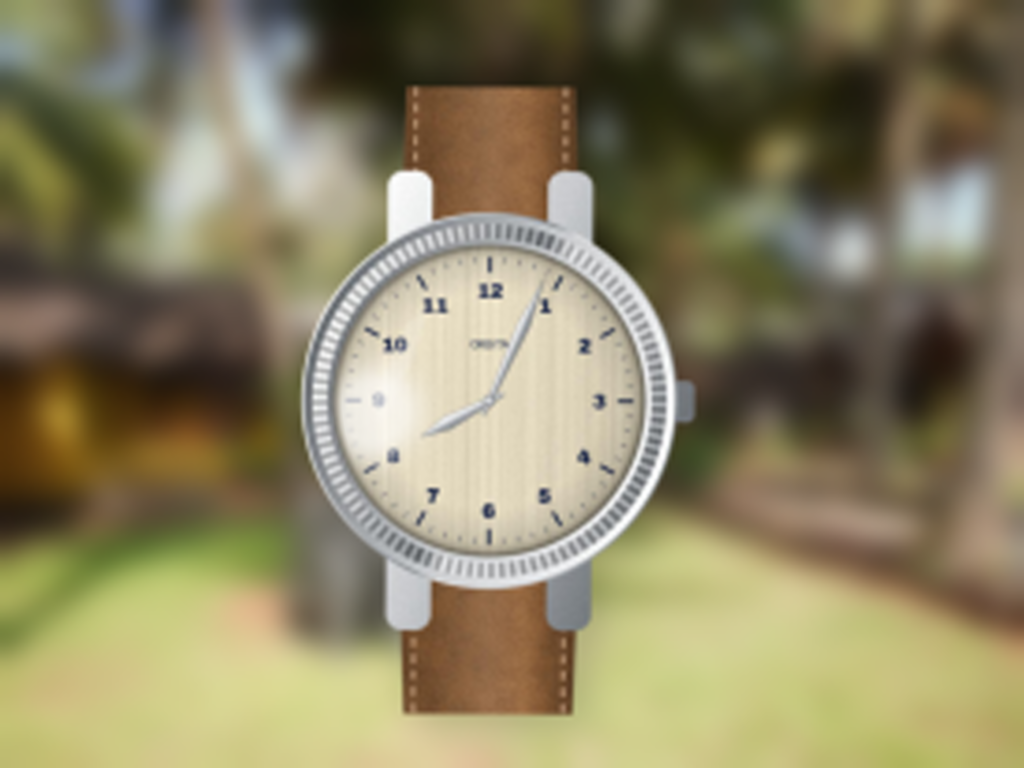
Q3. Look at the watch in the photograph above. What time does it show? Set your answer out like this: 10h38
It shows 8h04
